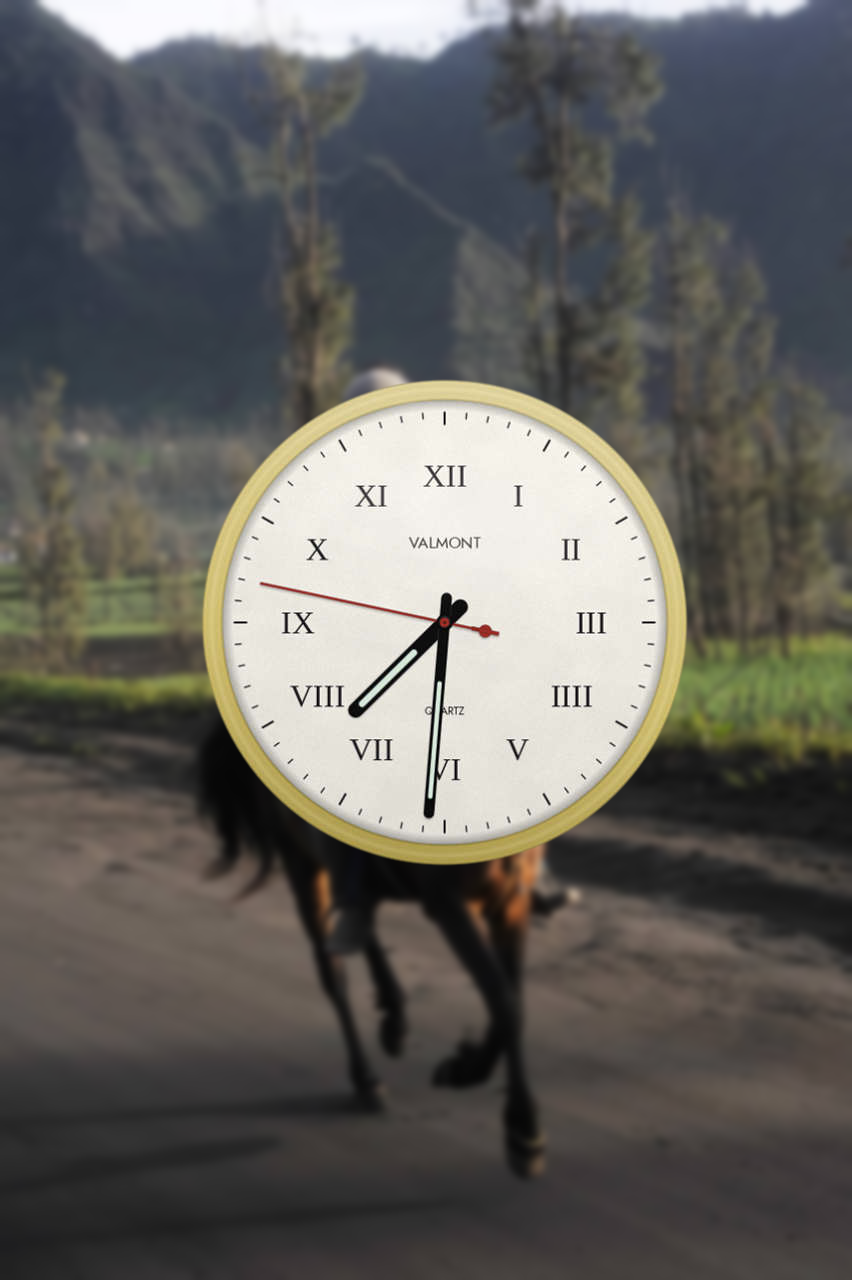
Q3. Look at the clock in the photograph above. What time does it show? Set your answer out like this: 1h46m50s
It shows 7h30m47s
